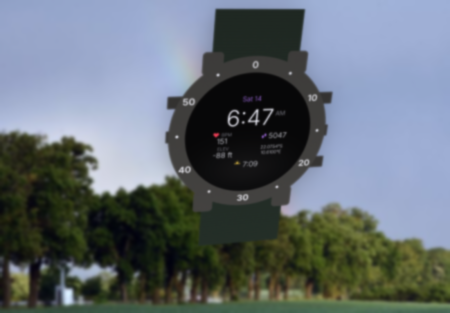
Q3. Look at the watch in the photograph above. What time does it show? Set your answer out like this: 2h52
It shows 6h47
